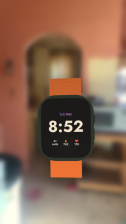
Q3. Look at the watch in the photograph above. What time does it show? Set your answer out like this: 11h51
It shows 8h52
